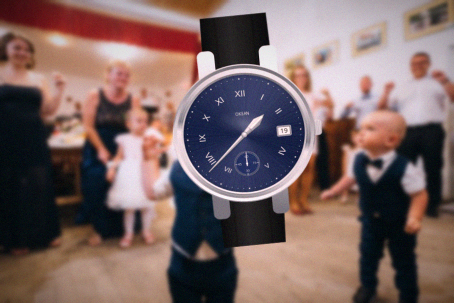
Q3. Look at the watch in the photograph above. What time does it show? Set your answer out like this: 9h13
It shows 1h38
